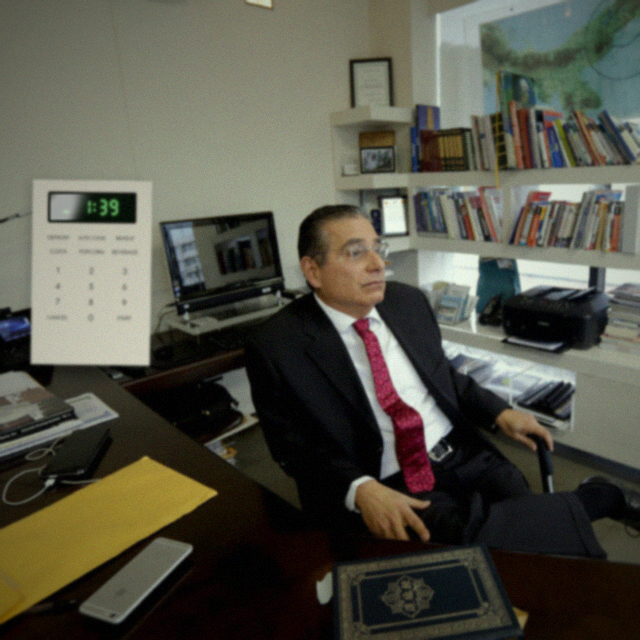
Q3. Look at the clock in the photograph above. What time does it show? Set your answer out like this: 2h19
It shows 1h39
